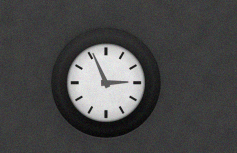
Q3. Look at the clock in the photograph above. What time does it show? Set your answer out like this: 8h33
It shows 2h56
